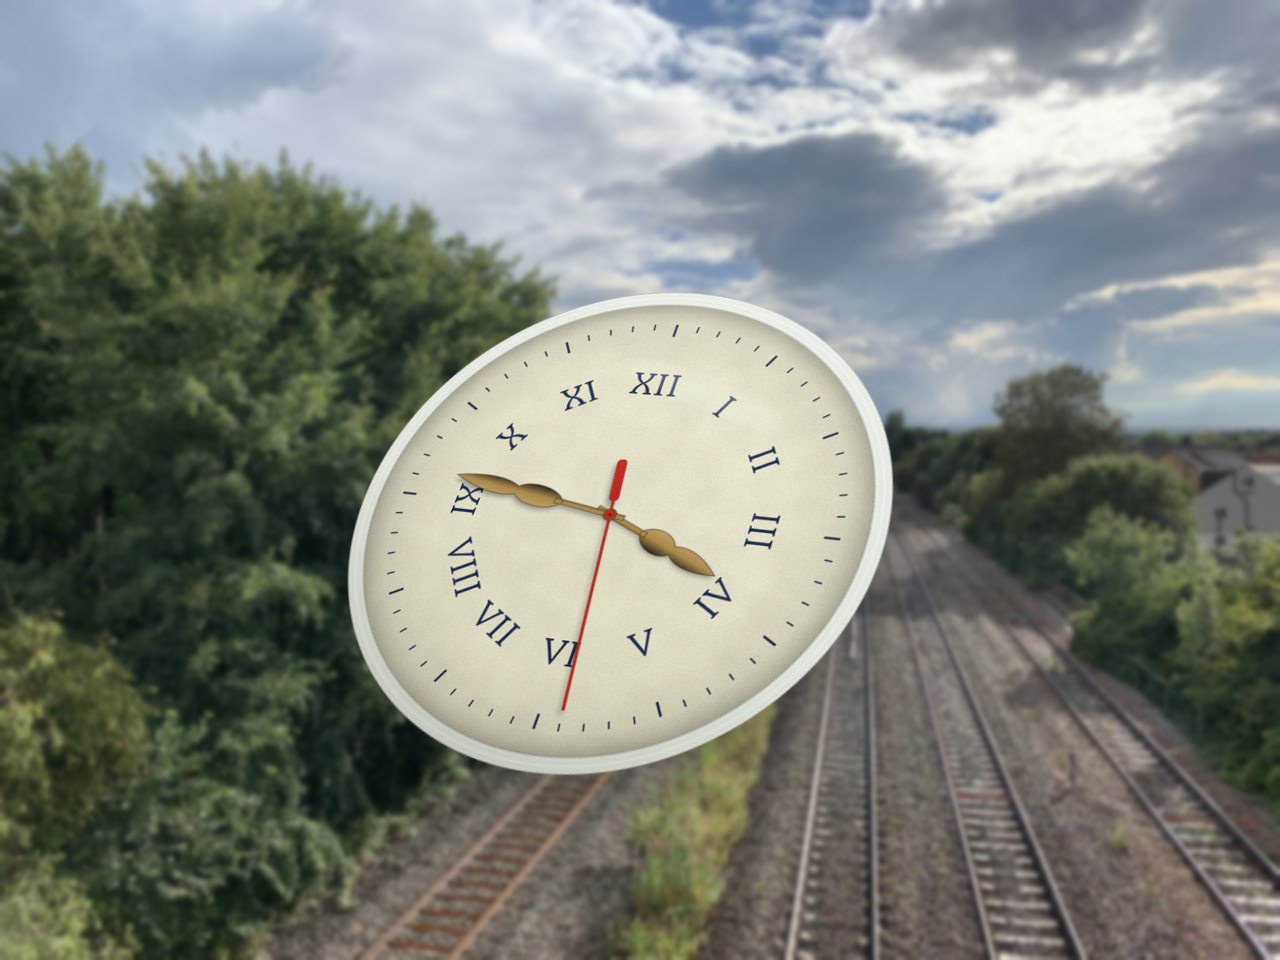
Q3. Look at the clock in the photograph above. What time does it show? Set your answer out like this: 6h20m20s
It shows 3h46m29s
